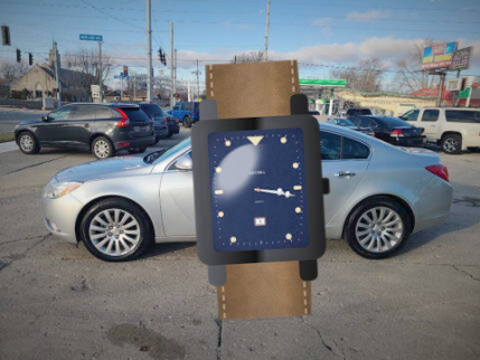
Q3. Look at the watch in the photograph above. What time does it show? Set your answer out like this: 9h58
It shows 3h17
